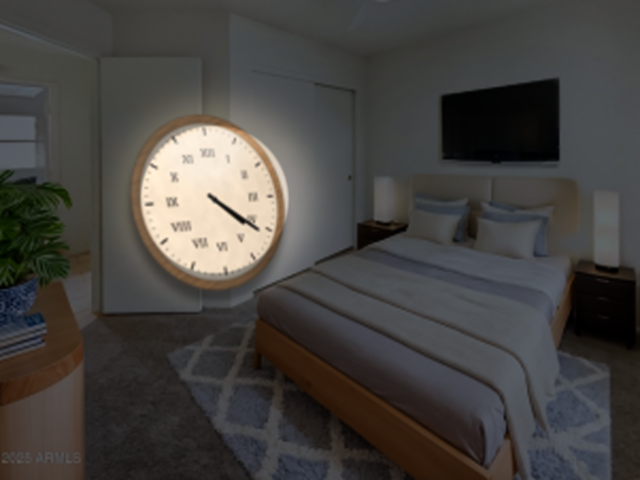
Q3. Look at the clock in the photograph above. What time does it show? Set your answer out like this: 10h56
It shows 4h21
